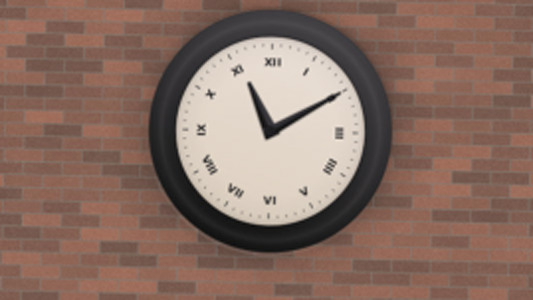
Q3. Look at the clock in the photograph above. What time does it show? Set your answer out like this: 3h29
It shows 11h10
